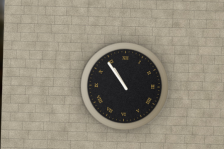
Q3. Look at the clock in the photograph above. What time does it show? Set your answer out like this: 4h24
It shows 10h54
